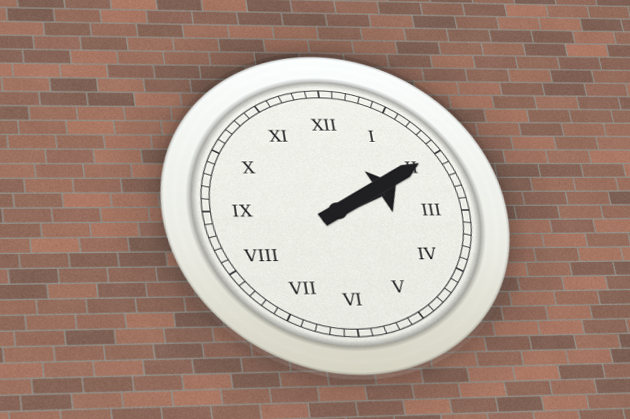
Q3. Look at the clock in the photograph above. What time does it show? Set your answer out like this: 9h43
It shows 2h10
